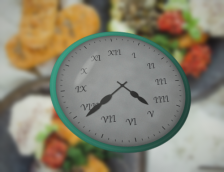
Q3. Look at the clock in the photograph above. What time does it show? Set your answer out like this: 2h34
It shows 4h39
